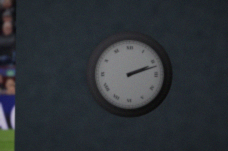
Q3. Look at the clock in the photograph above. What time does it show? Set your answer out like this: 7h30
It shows 2h12
